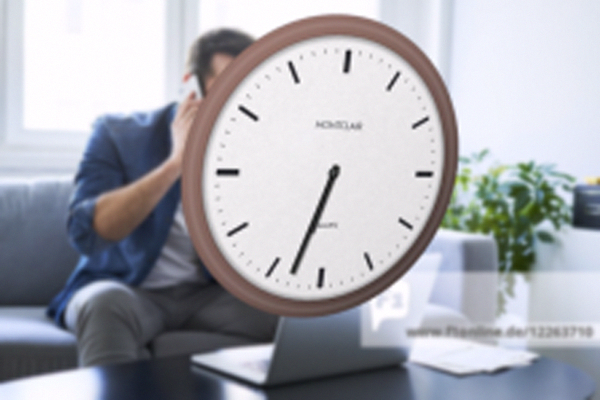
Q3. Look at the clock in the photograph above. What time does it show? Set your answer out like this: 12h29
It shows 6h33
